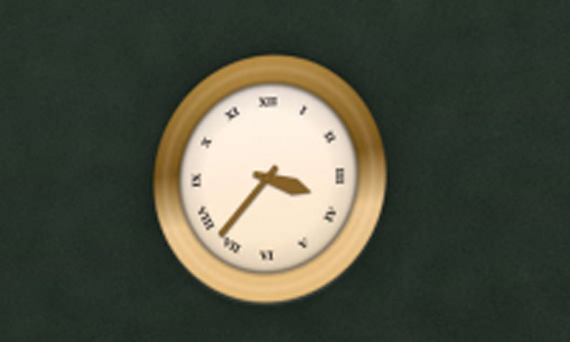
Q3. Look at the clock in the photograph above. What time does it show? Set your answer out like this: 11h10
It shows 3h37
